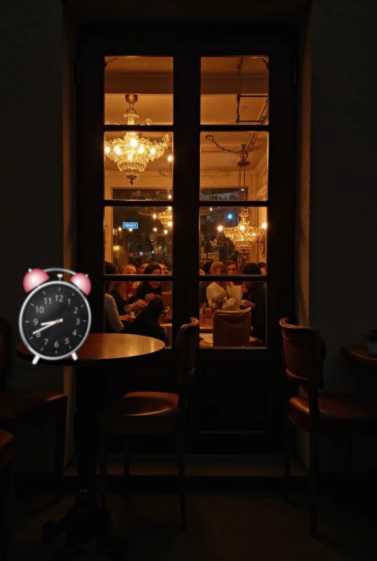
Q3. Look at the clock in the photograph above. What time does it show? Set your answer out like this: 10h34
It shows 8h41
